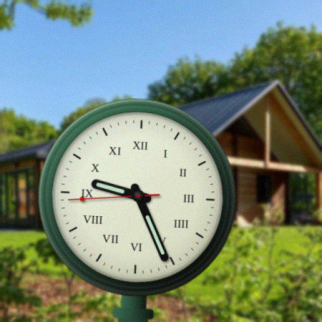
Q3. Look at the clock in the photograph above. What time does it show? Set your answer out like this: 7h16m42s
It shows 9h25m44s
